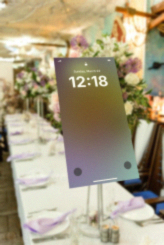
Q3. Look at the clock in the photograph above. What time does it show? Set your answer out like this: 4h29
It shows 12h18
